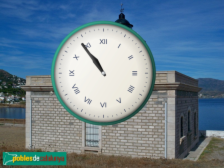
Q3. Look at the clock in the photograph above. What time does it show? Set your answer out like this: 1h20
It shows 10h54
